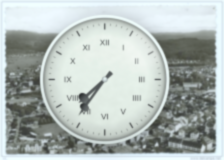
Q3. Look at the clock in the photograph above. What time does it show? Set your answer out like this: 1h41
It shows 7h36
